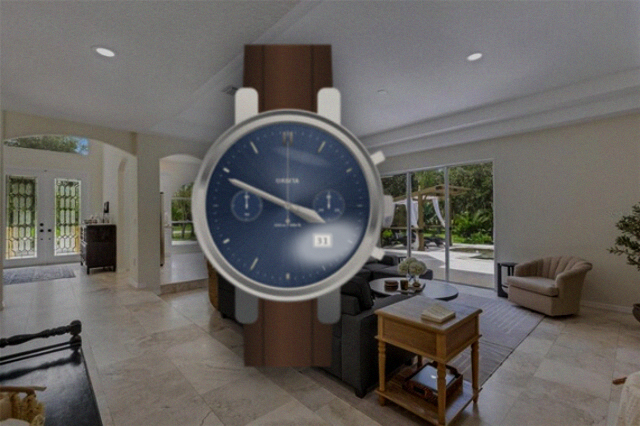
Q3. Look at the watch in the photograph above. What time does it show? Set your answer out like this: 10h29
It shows 3h49
